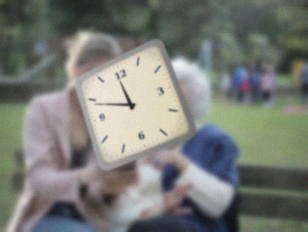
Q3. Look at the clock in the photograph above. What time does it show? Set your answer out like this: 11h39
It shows 11h49
